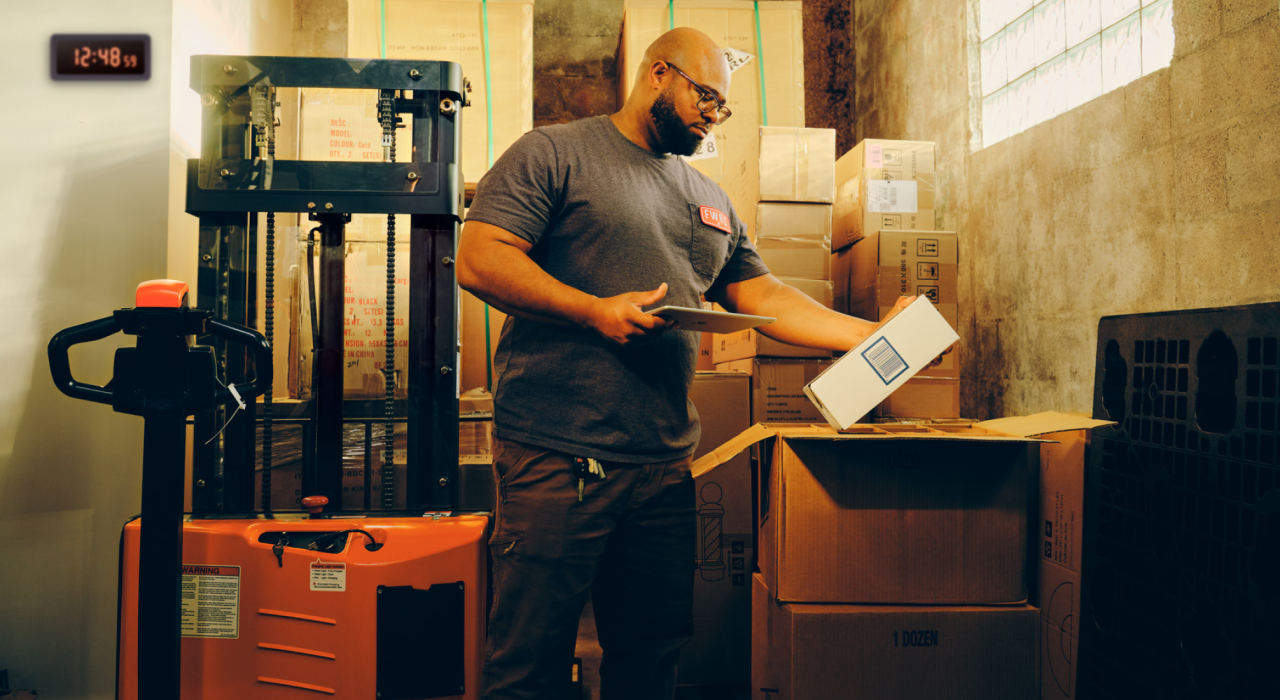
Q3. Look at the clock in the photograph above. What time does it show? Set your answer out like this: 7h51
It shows 12h48
